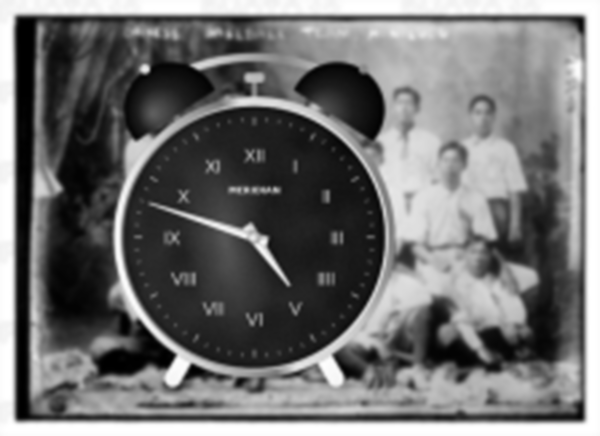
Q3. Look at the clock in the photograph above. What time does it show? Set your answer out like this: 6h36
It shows 4h48
